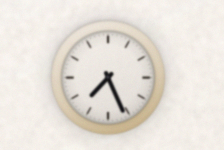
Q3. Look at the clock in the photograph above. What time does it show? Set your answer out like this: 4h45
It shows 7h26
